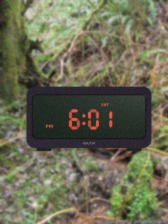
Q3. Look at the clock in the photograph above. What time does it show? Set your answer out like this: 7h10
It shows 6h01
